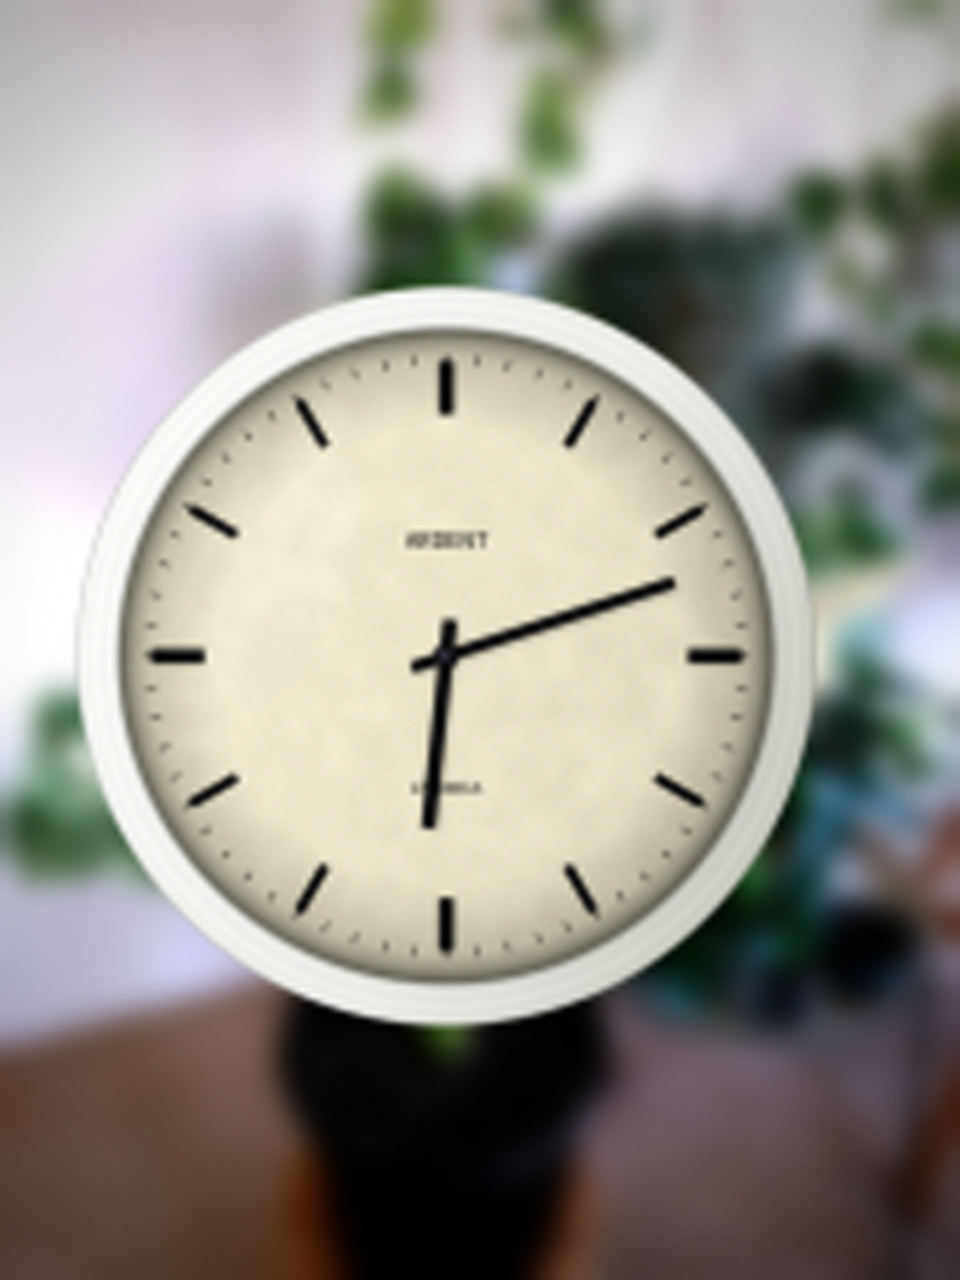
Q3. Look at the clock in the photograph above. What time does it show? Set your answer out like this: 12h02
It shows 6h12
